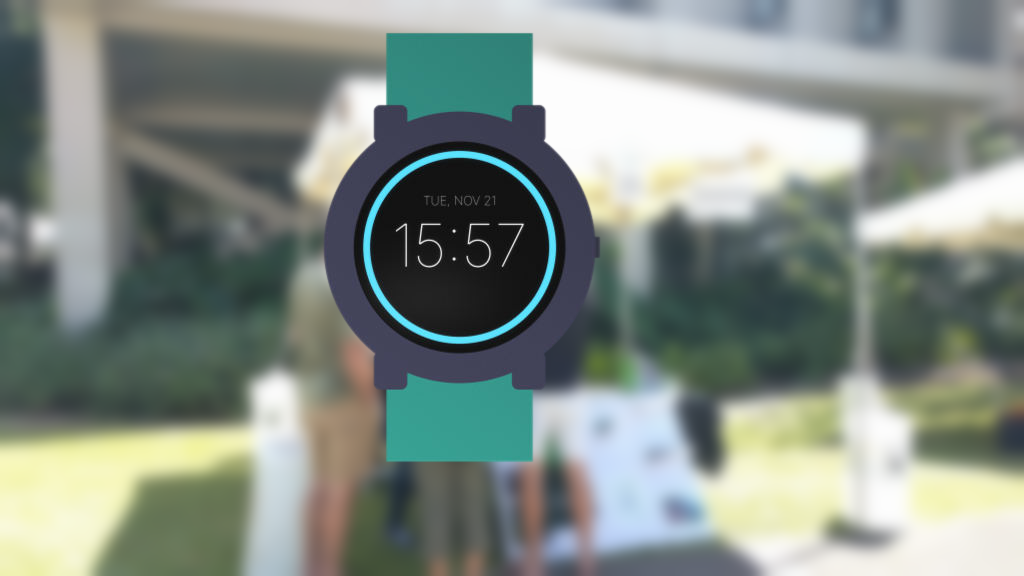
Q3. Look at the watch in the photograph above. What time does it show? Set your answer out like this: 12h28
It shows 15h57
